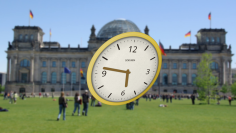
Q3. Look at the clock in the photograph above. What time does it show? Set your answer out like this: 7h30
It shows 5h47
